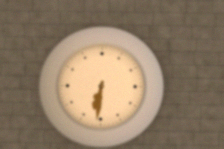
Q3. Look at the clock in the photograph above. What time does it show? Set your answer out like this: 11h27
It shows 6h31
